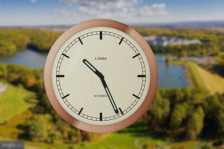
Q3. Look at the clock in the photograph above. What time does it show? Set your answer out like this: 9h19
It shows 10h26
